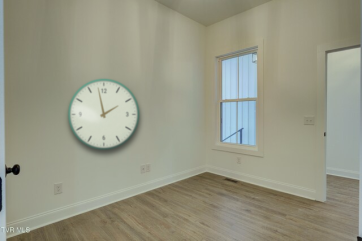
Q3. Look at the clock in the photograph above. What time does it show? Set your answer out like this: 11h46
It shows 1h58
